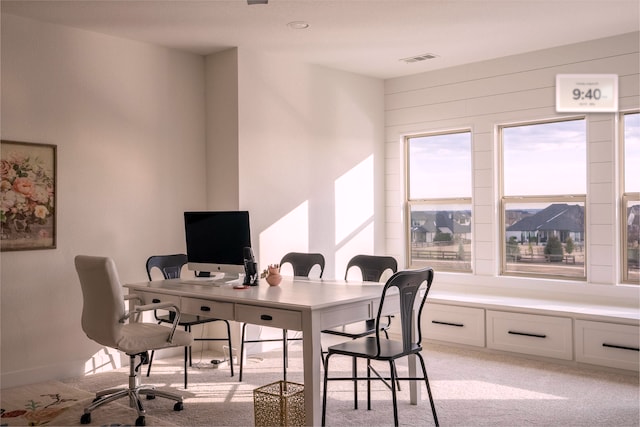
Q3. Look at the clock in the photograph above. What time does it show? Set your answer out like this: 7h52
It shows 9h40
